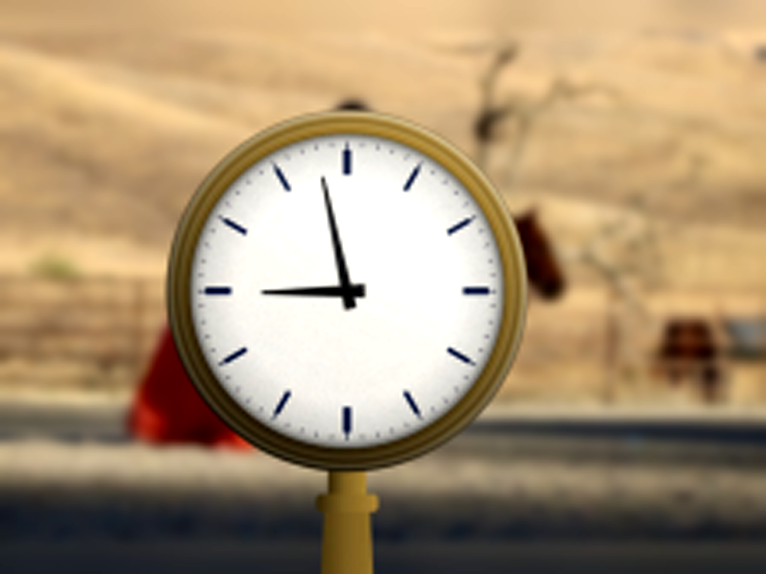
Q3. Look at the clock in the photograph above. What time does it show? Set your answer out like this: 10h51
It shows 8h58
